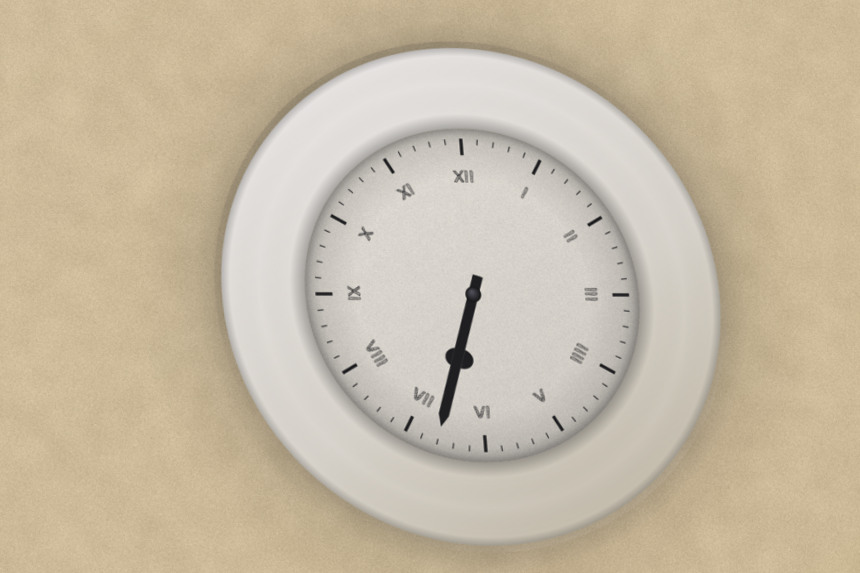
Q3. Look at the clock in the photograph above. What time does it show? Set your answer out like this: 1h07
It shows 6h33
